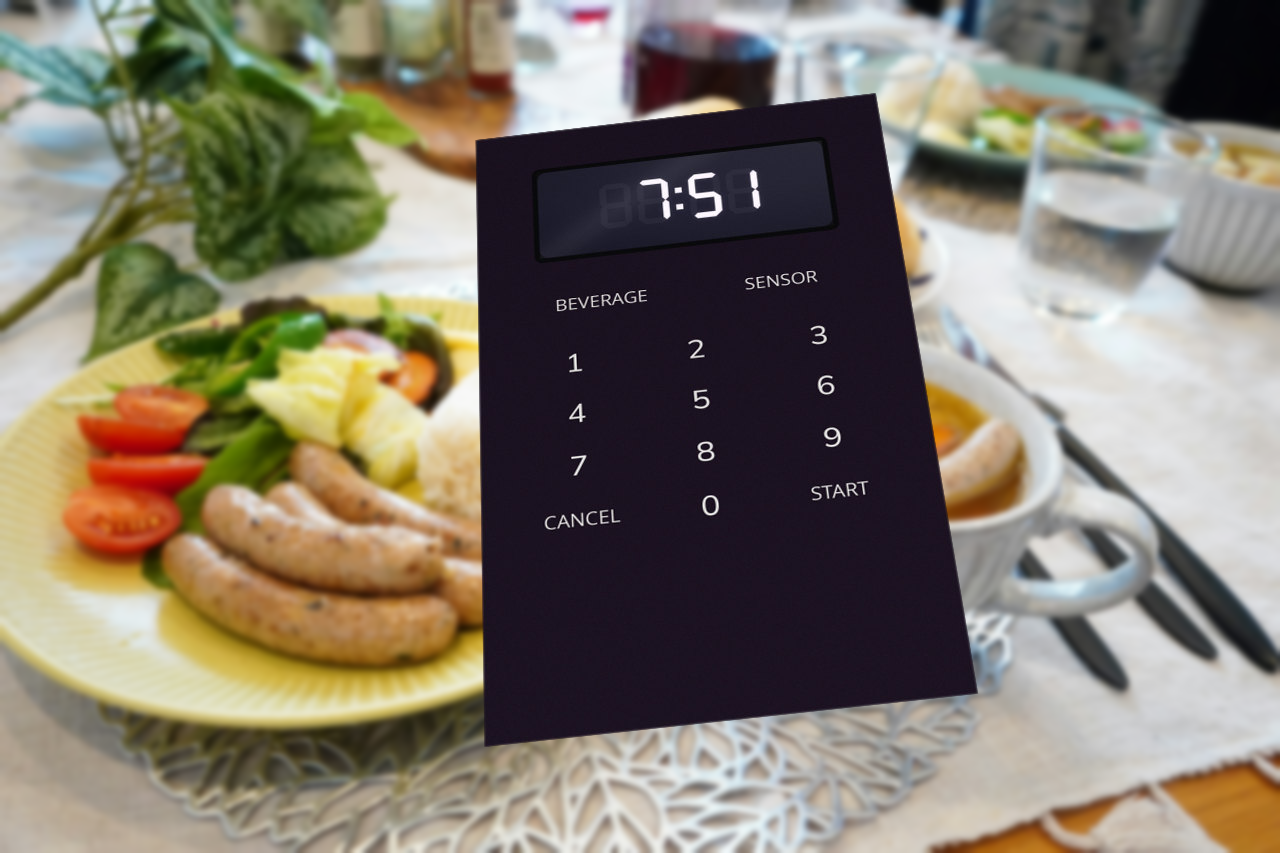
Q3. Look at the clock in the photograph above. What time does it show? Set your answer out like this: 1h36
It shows 7h51
